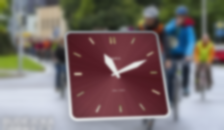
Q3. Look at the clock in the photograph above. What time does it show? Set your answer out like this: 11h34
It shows 11h11
